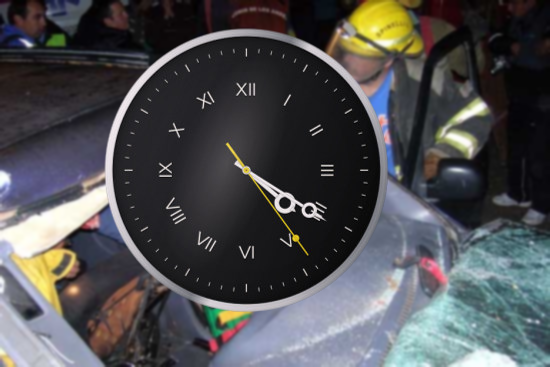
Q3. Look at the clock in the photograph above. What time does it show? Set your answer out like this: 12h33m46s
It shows 4h20m24s
